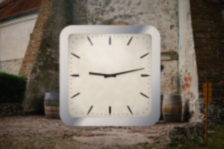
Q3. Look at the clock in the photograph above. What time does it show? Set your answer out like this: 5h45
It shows 9h13
